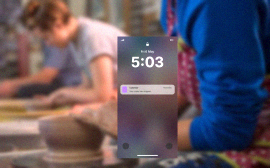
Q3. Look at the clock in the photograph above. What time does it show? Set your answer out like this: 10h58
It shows 5h03
